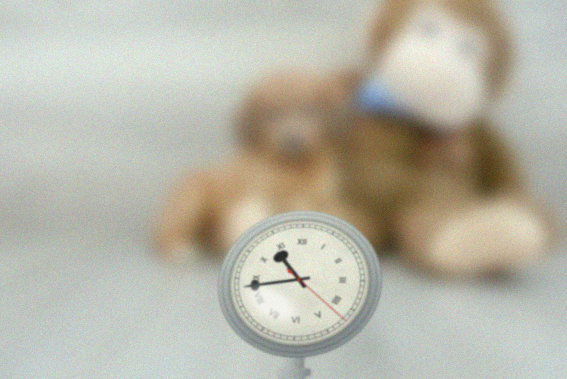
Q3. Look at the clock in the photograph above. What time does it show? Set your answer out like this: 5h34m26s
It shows 10h43m22s
